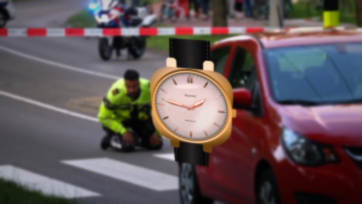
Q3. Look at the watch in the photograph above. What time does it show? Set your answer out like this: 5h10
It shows 1h47
